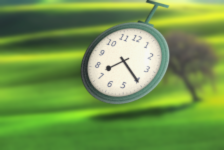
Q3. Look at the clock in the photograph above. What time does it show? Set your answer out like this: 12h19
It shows 7h20
